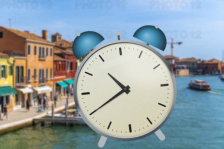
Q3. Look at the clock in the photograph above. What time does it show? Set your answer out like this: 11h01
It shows 10h40
